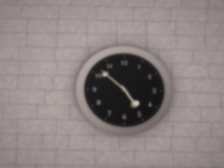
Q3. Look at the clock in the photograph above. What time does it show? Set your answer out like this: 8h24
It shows 4h52
